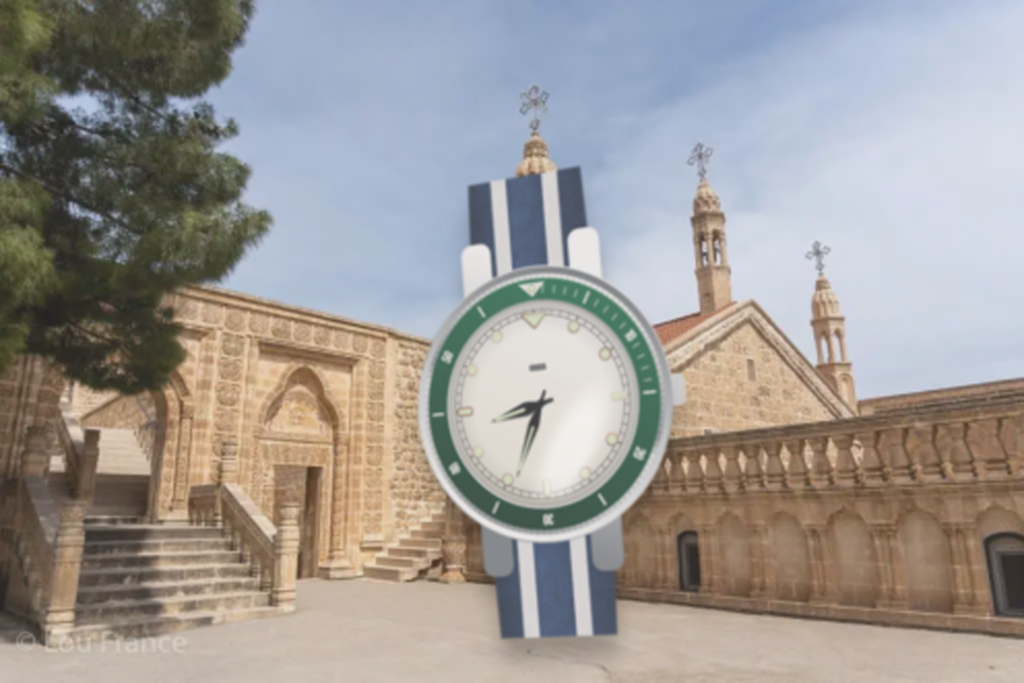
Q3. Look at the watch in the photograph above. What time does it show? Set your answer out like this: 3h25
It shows 8h34
